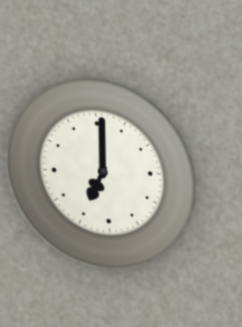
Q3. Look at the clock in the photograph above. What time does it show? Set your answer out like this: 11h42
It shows 7h01
